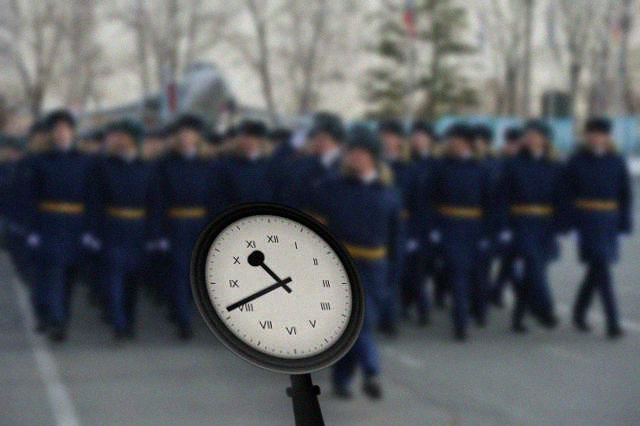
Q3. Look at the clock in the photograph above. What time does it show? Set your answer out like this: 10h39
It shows 10h41
